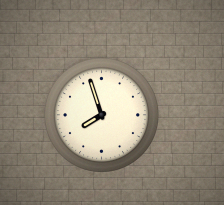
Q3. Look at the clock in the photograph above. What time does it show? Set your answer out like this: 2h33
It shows 7h57
